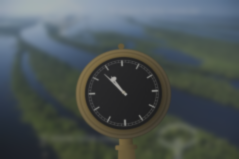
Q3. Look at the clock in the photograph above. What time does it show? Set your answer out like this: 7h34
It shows 10h53
